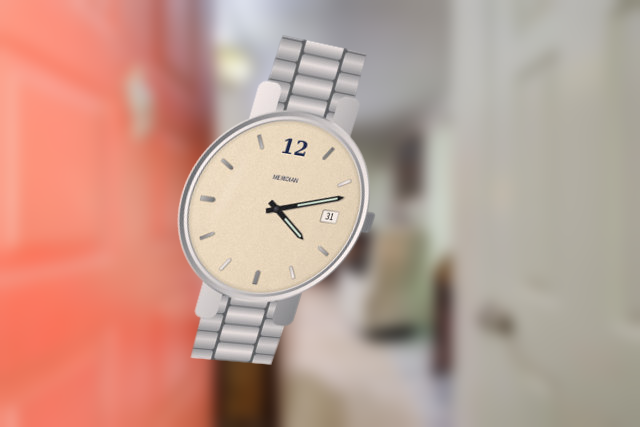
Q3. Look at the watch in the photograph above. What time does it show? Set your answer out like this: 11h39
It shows 4h12
